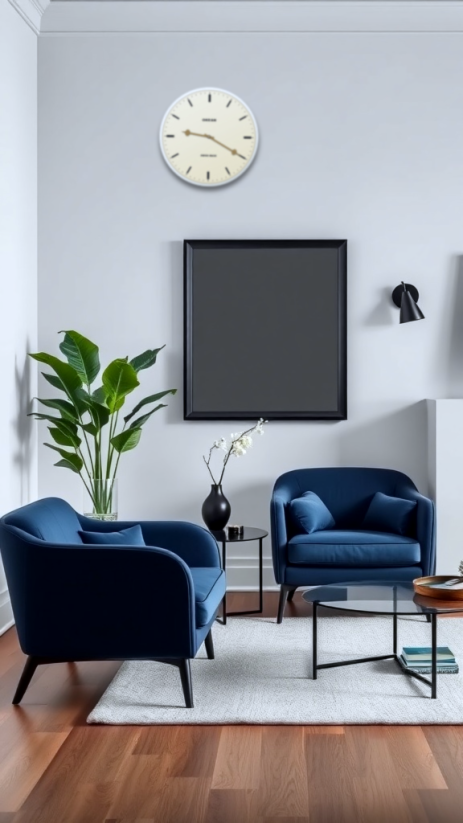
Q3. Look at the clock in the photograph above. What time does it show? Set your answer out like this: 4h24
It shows 9h20
